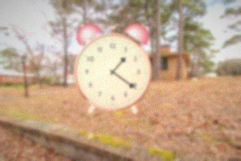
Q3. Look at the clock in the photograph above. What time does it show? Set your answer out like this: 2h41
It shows 1h21
